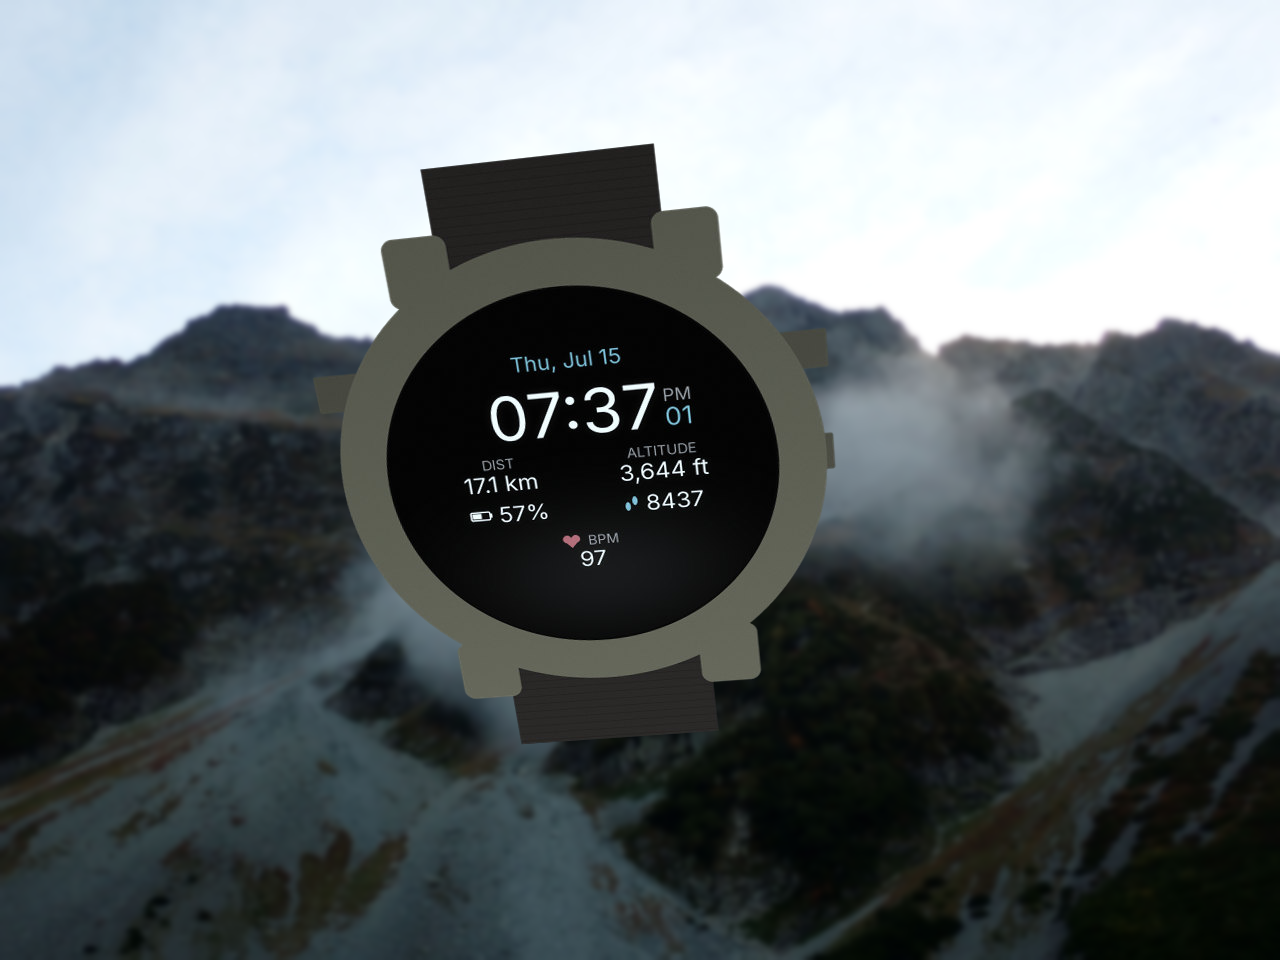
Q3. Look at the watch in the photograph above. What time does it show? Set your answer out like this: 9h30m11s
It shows 7h37m01s
